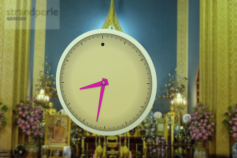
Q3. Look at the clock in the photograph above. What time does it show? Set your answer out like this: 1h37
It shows 8h32
